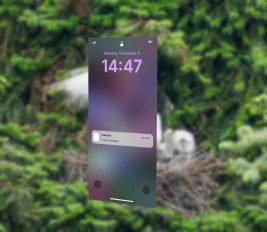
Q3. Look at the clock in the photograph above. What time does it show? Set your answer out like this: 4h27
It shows 14h47
